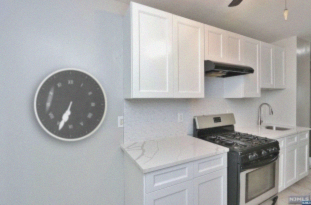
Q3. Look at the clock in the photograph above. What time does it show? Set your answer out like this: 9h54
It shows 6h34
